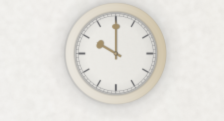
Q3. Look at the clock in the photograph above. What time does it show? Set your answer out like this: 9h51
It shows 10h00
